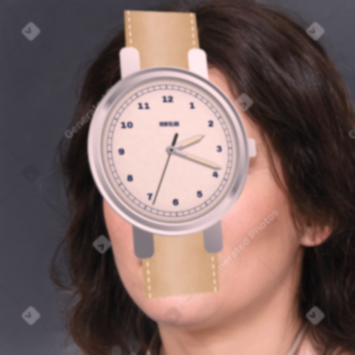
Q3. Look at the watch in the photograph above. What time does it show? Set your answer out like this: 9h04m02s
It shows 2h18m34s
